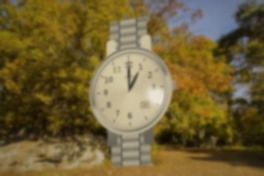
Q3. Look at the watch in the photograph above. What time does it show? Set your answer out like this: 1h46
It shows 1h00
